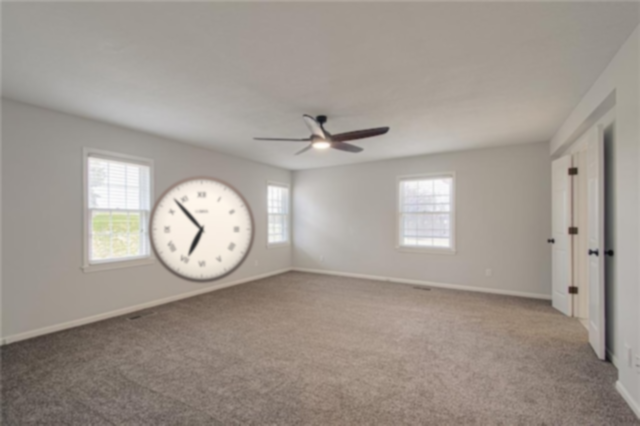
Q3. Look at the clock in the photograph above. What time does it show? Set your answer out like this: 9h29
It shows 6h53
